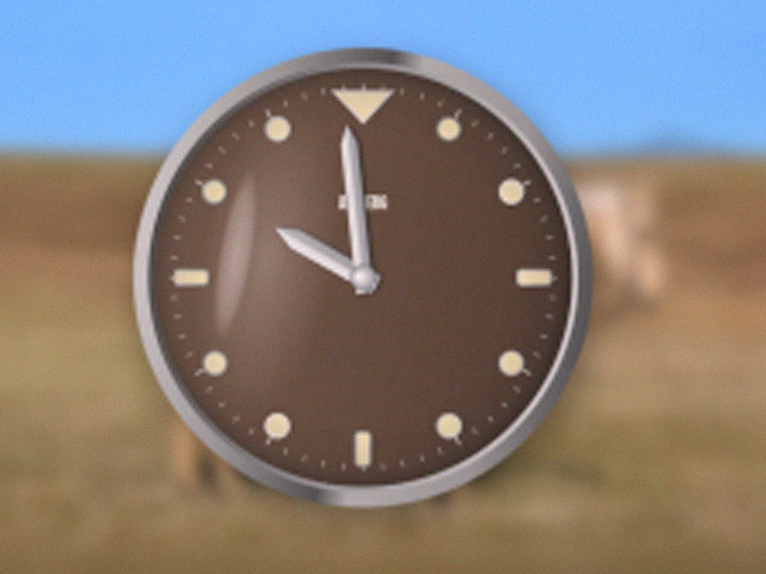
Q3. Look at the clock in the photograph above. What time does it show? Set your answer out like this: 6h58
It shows 9h59
